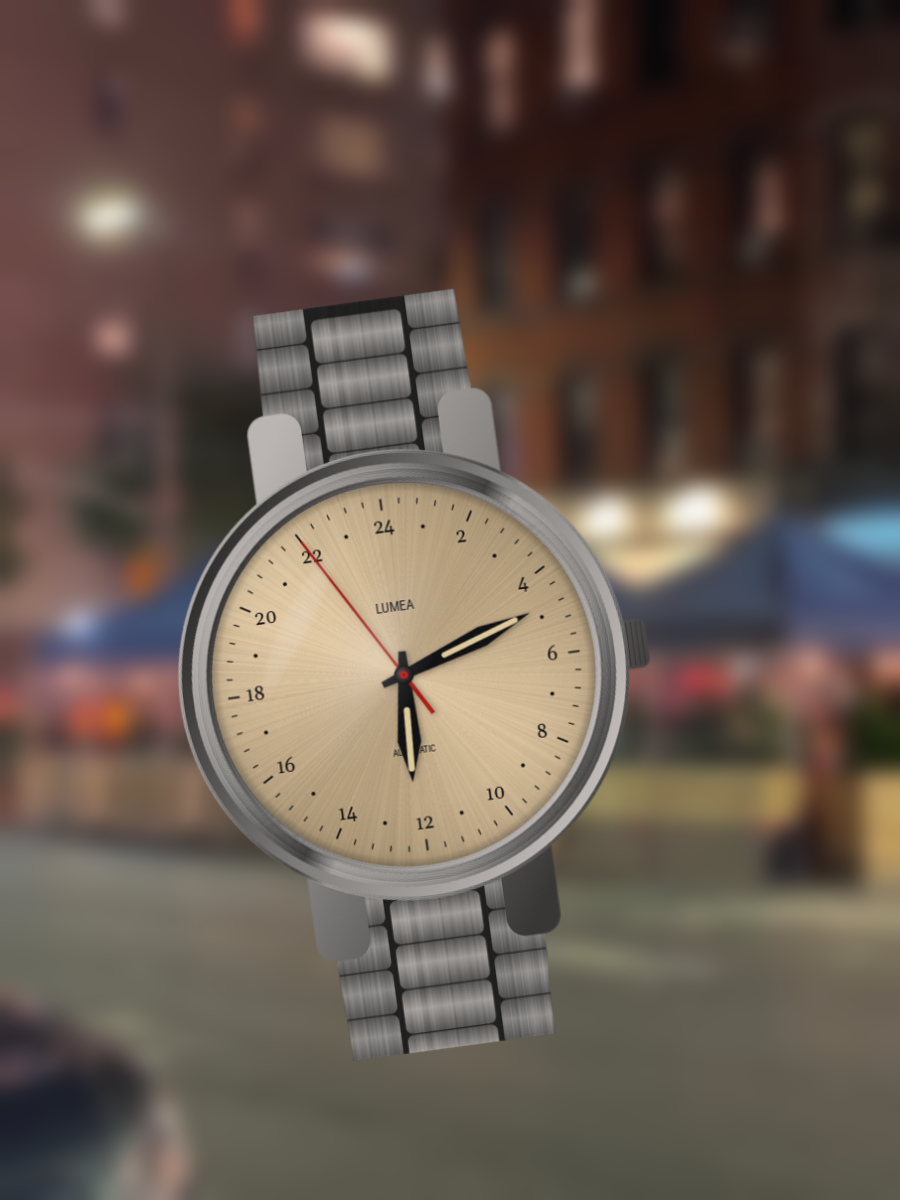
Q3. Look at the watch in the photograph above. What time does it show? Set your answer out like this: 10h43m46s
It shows 12h11m55s
